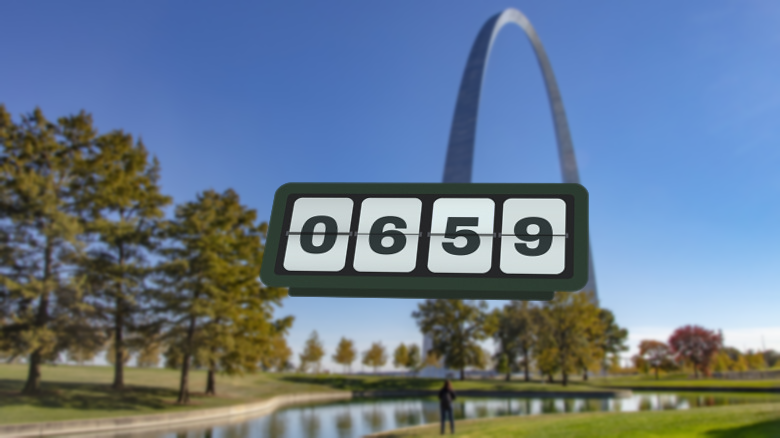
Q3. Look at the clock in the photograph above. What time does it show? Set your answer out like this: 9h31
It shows 6h59
